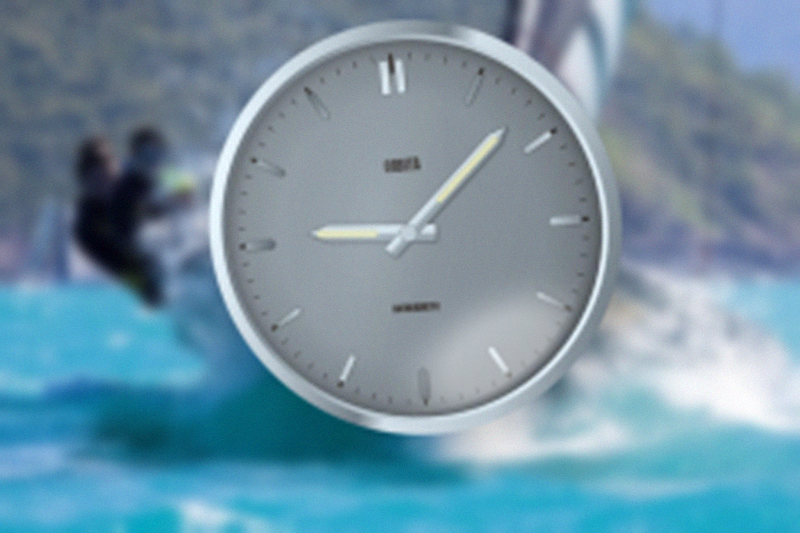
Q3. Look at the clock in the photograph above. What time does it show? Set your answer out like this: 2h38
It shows 9h08
